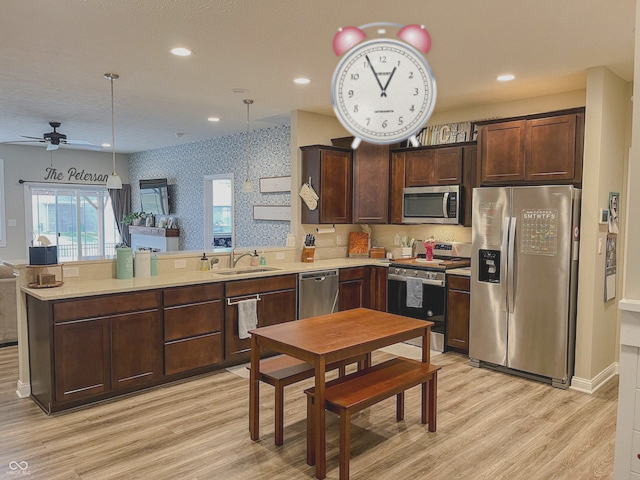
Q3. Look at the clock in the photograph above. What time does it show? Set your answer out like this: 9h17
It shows 12h56
